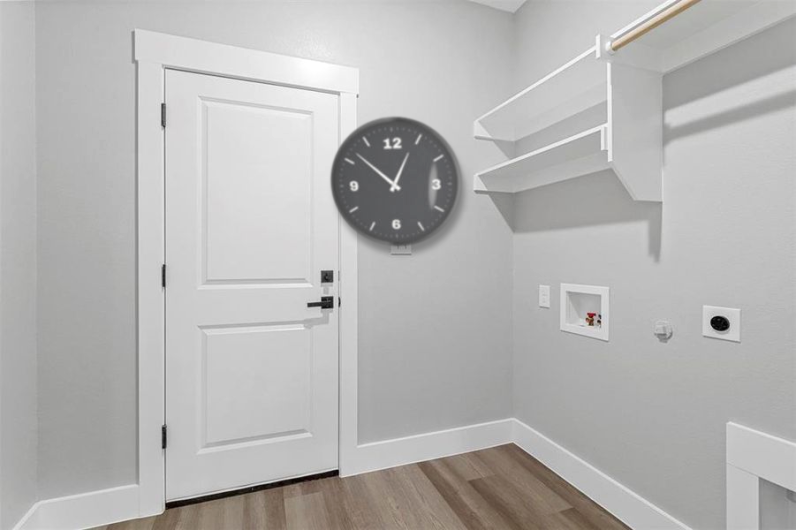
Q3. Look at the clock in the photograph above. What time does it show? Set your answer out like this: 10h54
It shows 12h52
